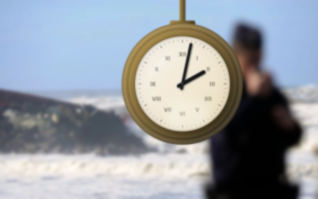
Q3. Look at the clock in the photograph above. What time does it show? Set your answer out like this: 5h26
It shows 2h02
